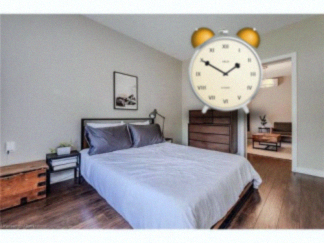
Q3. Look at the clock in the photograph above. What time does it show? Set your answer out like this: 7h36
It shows 1h50
